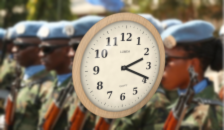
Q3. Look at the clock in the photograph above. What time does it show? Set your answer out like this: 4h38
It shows 2h19
